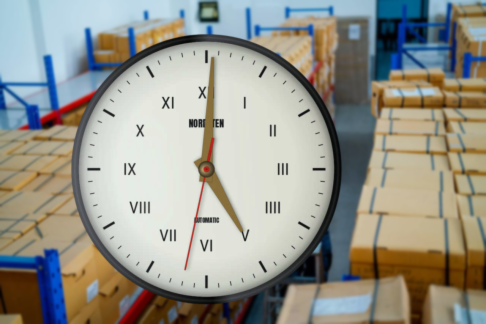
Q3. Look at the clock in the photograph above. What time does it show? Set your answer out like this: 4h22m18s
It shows 5h00m32s
